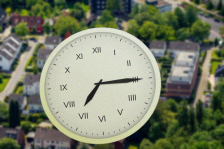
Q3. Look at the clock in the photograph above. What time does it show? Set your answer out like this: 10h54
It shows 7h15
